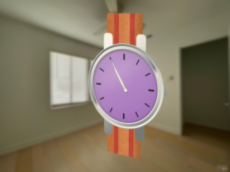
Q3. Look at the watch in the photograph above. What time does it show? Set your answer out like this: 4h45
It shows 10h55
